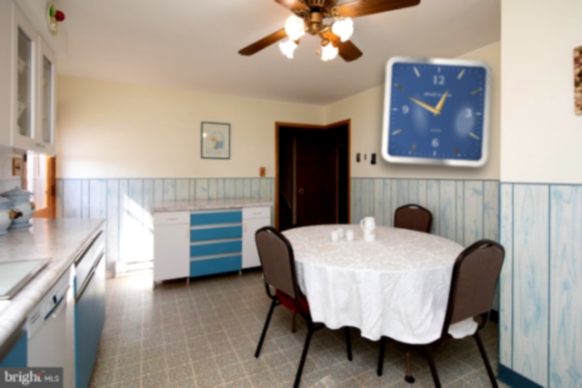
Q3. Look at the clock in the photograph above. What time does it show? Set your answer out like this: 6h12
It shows 12h49
